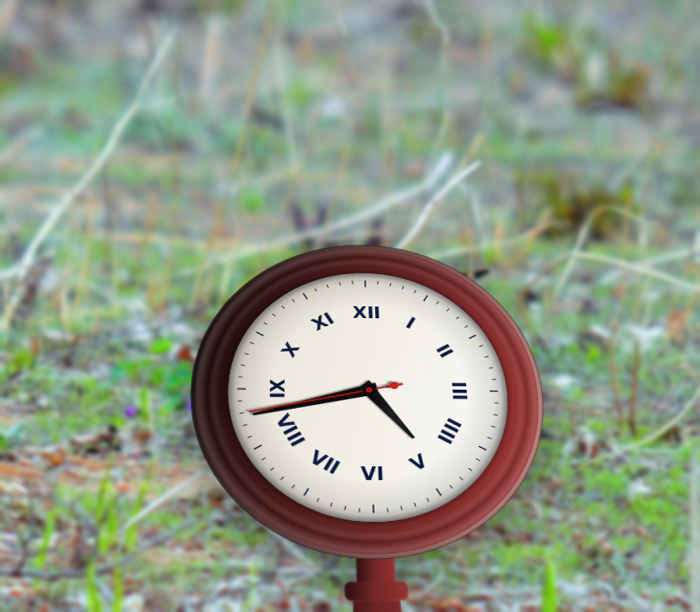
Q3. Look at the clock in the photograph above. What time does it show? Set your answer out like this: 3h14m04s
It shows 4h42m43s
